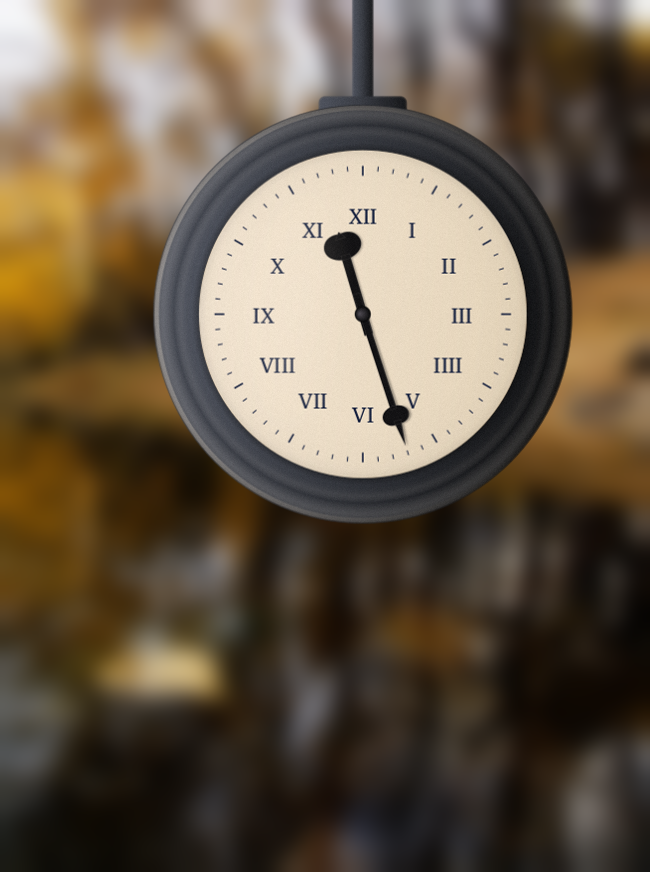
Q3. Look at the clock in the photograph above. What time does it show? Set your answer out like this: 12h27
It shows 11h27
